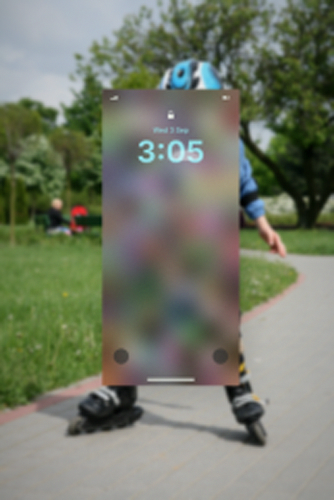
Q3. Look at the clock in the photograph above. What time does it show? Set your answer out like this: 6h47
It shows 3h05
